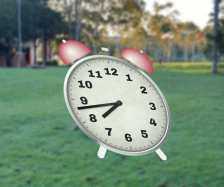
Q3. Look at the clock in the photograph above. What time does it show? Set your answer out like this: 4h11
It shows 7h43
